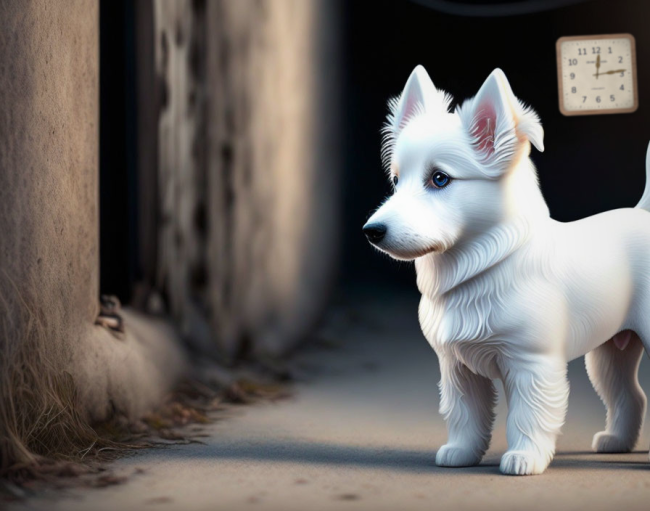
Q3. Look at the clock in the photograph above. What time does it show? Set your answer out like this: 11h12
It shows 12h14
